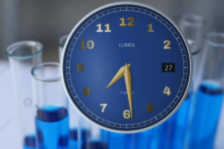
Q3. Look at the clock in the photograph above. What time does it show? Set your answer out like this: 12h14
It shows 7h29
